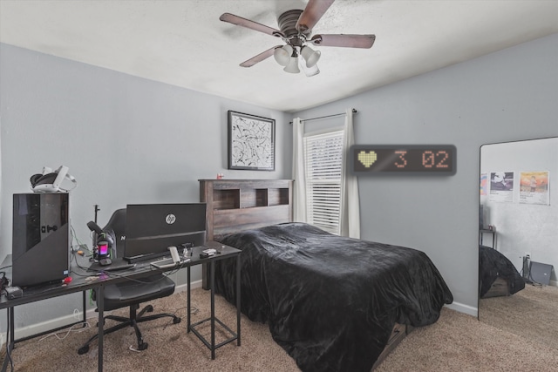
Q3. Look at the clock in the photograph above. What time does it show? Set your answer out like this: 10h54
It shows 3h02
